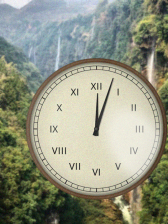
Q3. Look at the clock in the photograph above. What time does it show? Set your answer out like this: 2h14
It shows 12h03
